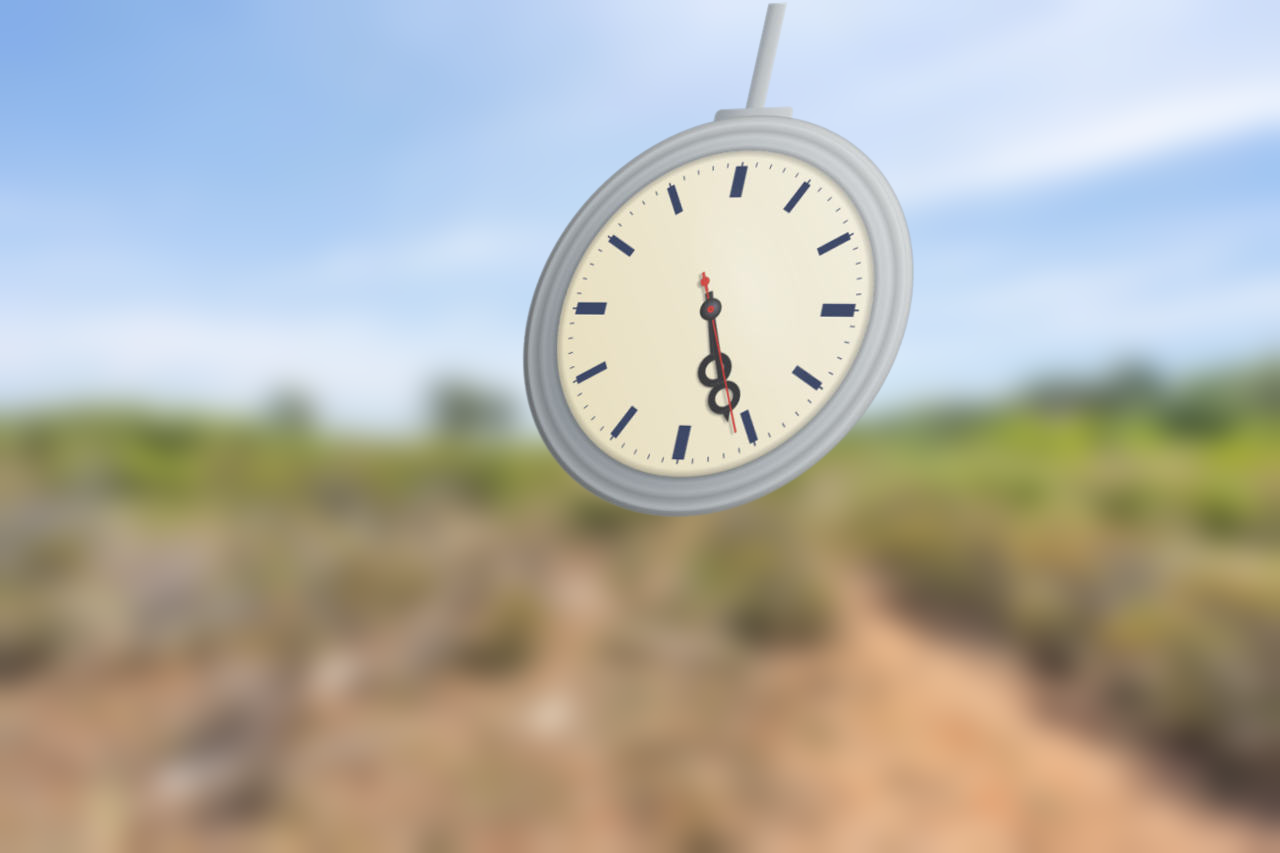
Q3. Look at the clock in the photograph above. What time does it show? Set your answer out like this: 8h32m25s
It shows 5h26m26s
